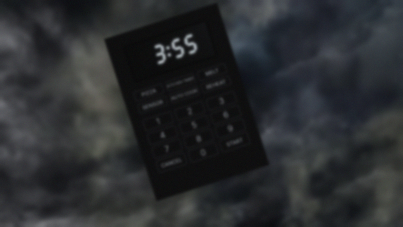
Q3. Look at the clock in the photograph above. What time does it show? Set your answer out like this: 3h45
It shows 3h55
